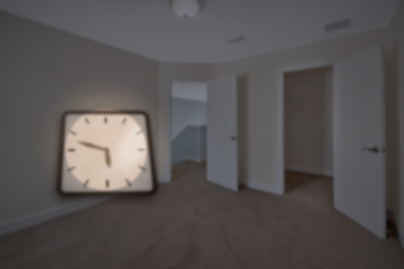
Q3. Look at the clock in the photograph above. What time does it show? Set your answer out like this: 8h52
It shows 5h48
